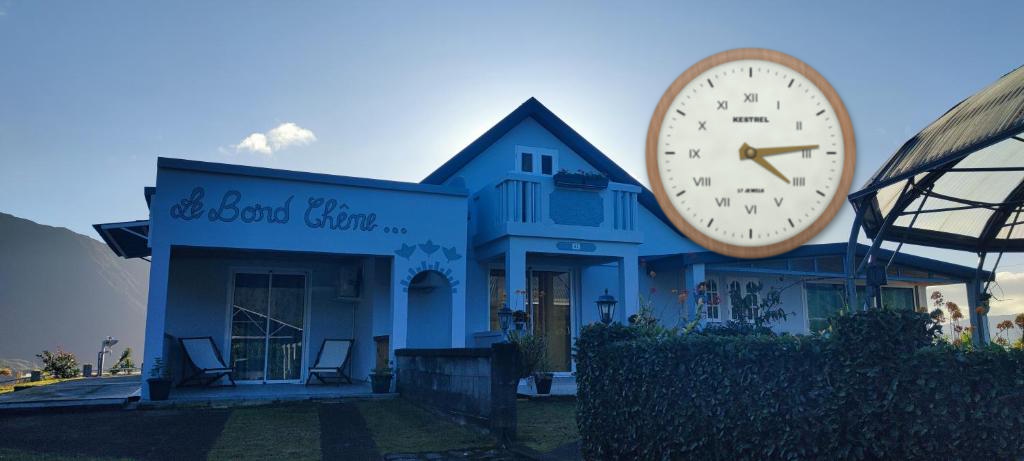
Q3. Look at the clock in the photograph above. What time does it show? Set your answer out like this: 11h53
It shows 4h14
